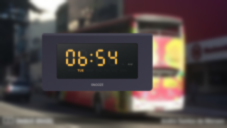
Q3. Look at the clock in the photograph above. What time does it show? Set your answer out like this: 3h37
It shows 6h54
